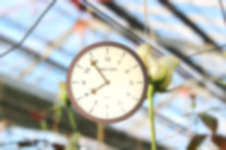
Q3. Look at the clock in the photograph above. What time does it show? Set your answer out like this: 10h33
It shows 7h54
